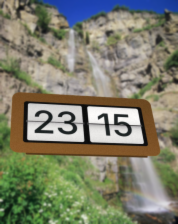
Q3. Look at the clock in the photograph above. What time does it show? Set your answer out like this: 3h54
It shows 23h15
